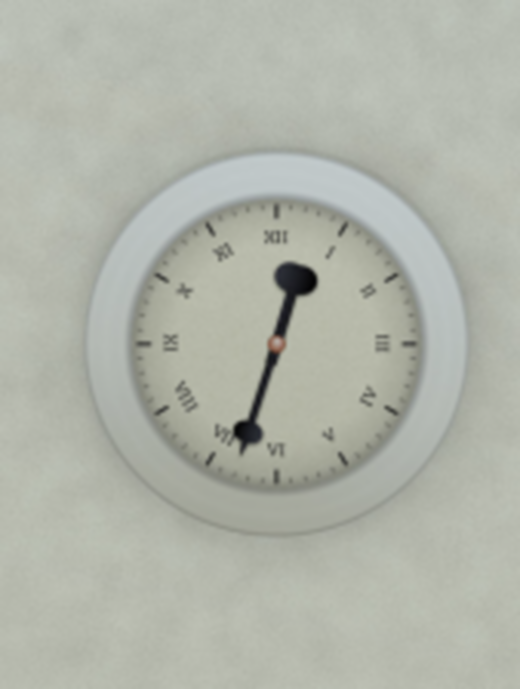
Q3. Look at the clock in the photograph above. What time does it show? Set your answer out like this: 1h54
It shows 12h33
